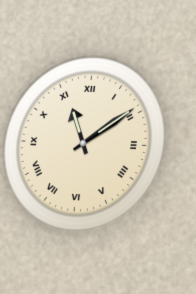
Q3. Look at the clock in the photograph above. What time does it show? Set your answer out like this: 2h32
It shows 11h09
